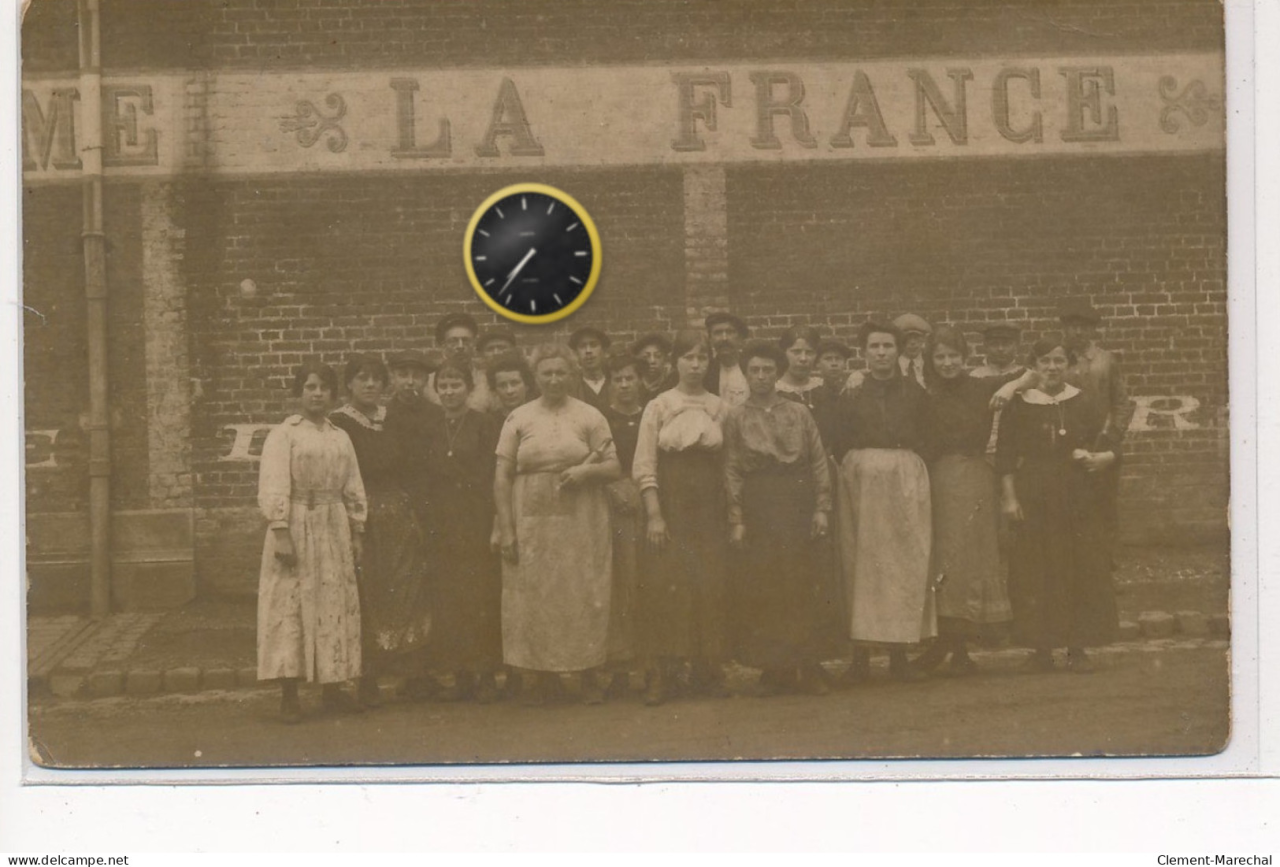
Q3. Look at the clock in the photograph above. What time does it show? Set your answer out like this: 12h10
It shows 7h37
